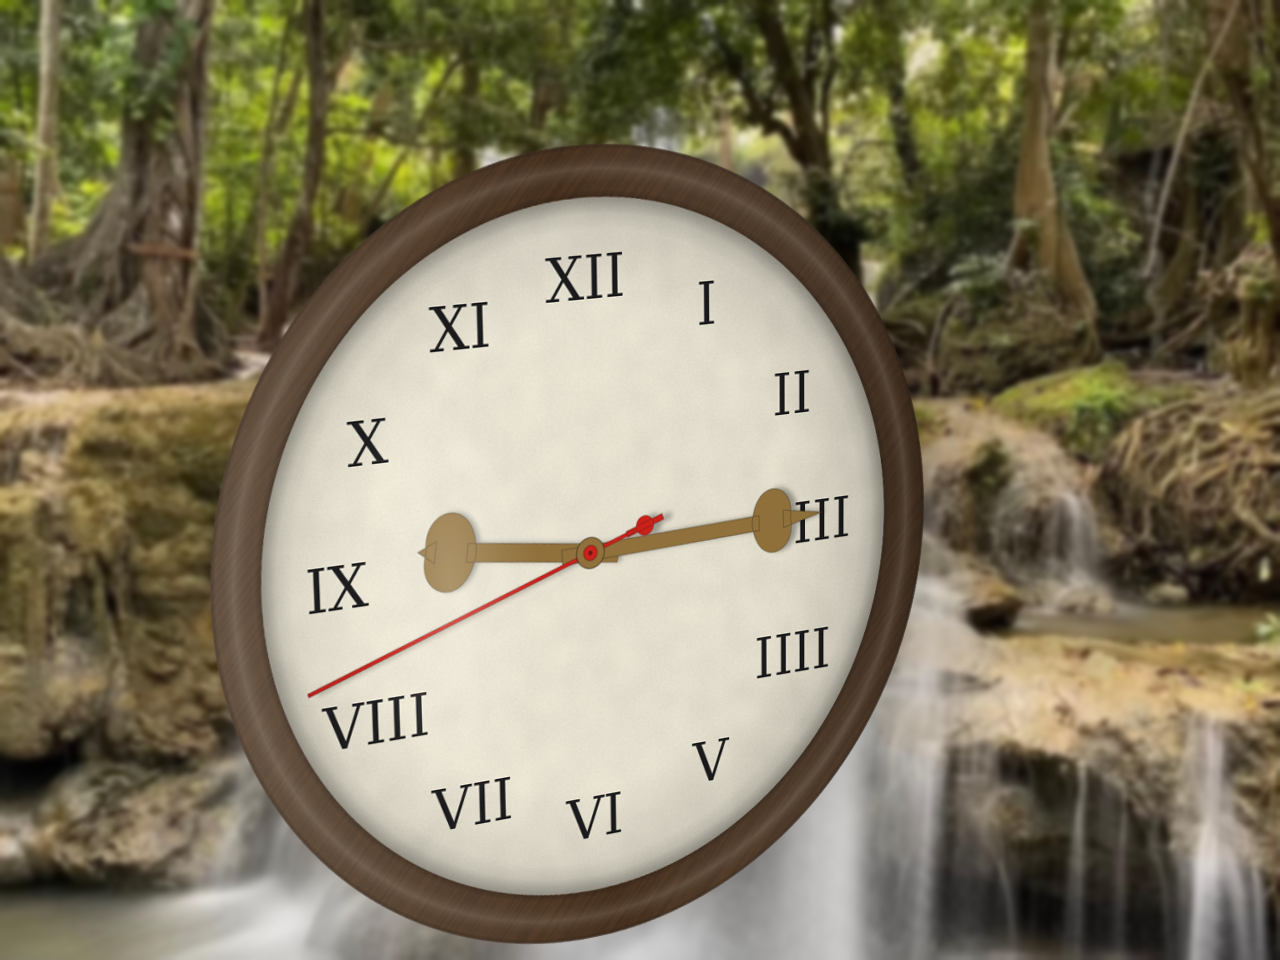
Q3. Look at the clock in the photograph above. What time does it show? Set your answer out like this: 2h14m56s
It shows 9h14m42s
